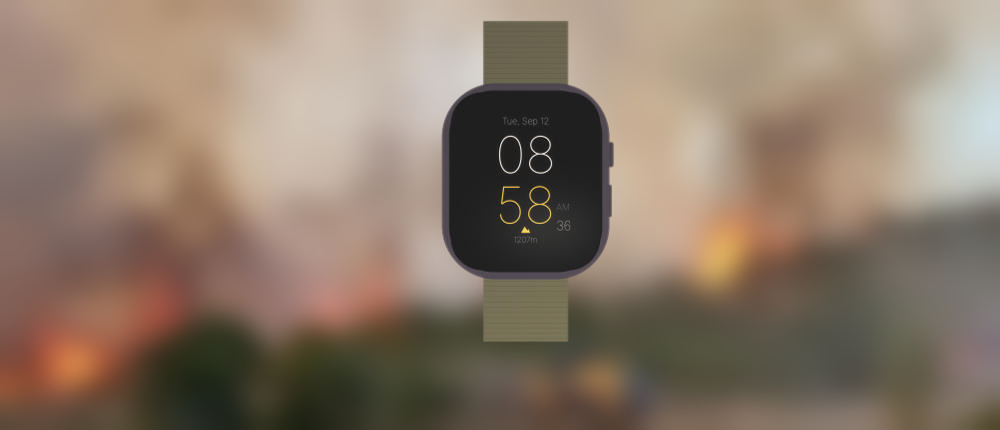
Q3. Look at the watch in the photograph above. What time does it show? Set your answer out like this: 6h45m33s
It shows 8h58m36s
